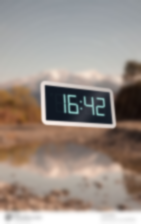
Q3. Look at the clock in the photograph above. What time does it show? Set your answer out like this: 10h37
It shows 16h42
